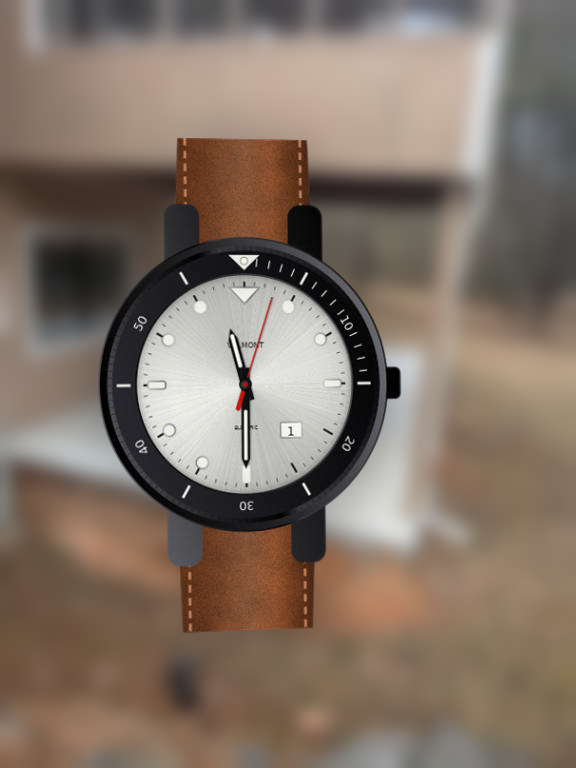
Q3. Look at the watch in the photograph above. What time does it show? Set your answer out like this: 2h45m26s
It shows 11h30m03s
